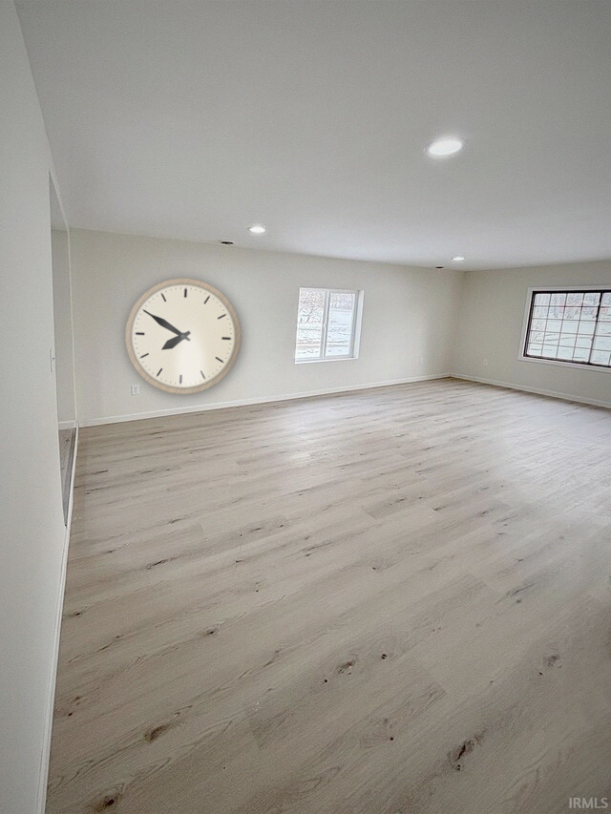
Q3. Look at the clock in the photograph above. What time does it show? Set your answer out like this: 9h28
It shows 7h50
